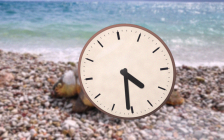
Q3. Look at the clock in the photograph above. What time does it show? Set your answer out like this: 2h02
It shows 4h31
